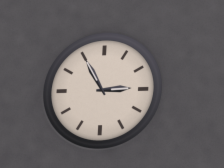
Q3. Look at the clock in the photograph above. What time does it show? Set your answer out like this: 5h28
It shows 2h55
